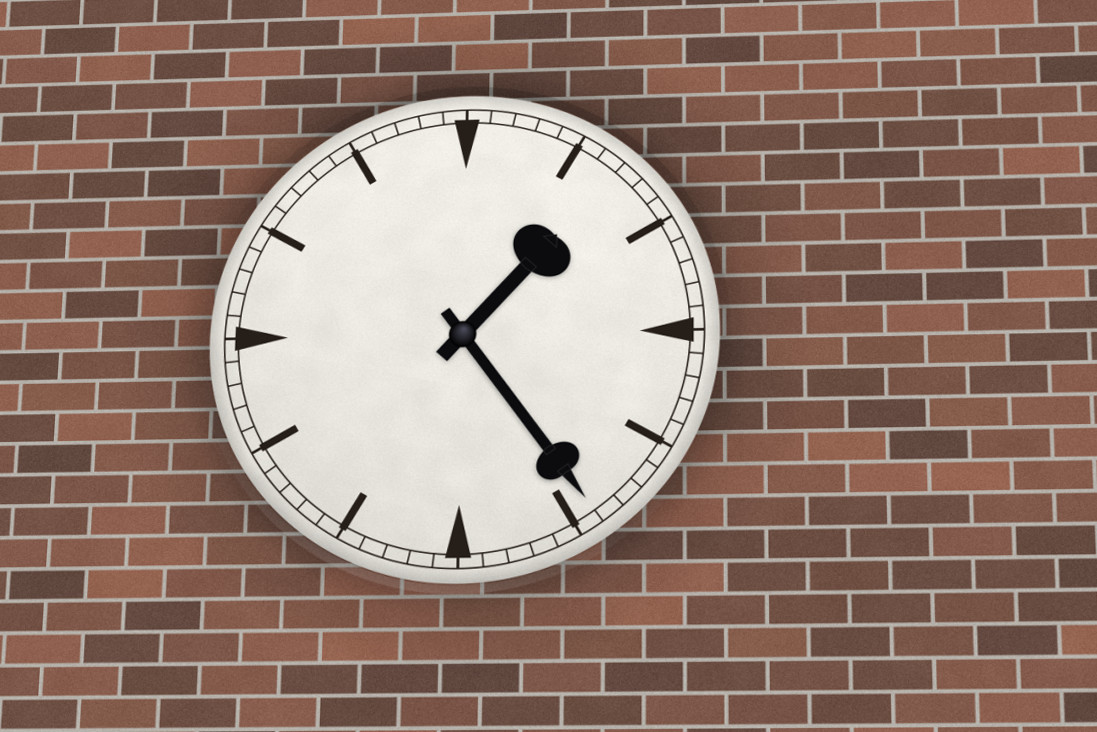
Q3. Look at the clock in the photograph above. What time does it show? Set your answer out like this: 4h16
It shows 1h24
